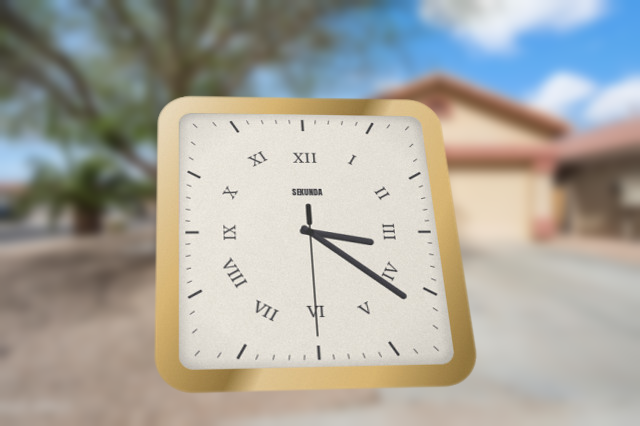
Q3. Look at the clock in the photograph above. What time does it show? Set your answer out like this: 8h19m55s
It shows 3h21m30s
